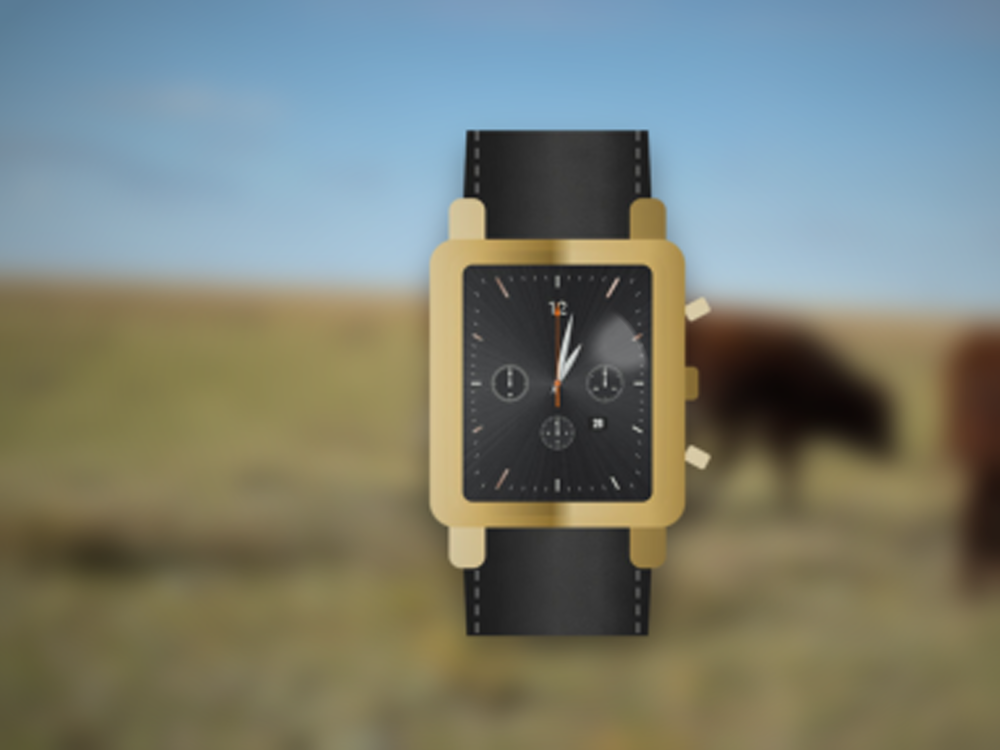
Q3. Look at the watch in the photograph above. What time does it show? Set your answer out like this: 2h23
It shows 1h02
